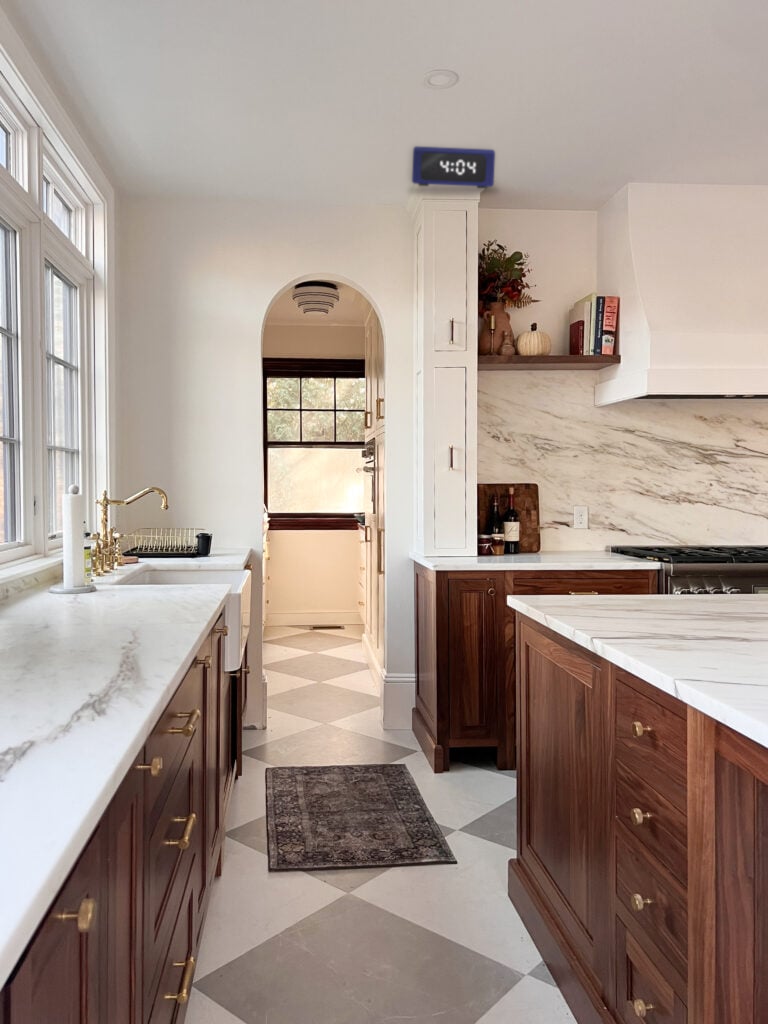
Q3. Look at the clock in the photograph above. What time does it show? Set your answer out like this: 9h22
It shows 4h04
